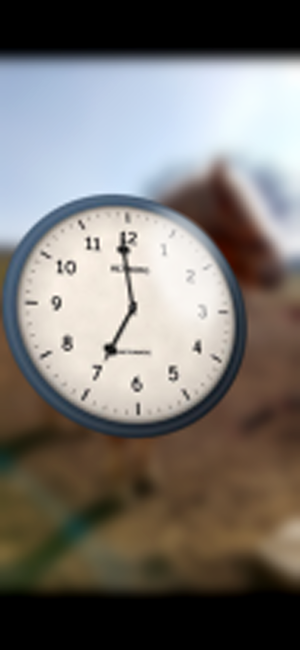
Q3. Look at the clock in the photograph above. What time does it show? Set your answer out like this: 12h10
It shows 6h59
